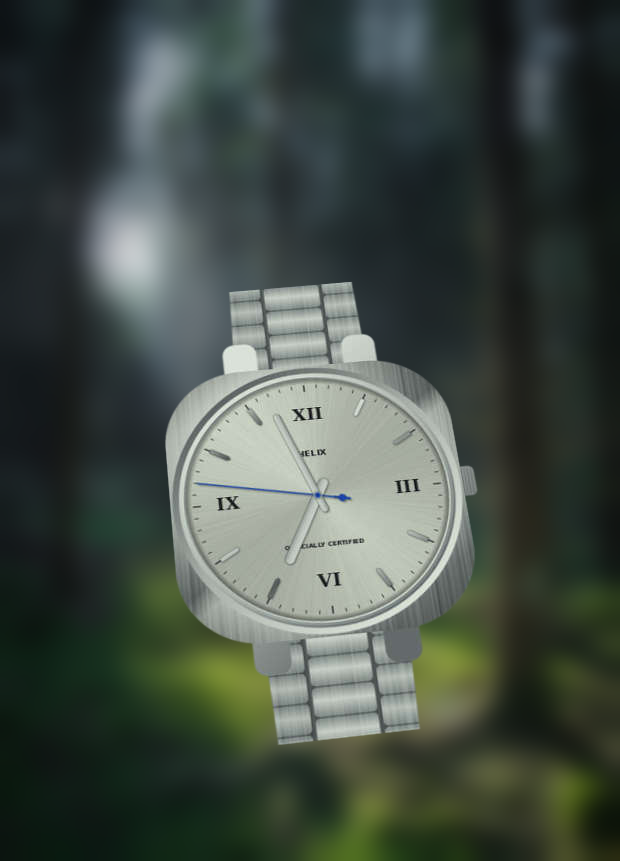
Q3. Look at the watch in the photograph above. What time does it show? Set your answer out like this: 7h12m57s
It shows 6h56m47s
